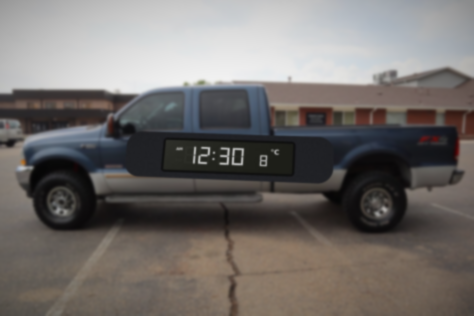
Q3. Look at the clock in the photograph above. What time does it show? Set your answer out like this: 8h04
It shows 12h30
